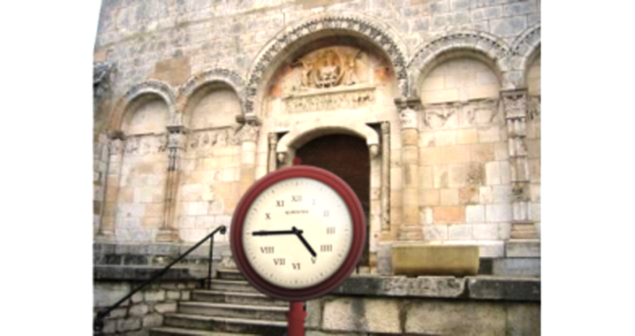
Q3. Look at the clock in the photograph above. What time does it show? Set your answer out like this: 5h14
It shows 4h45
